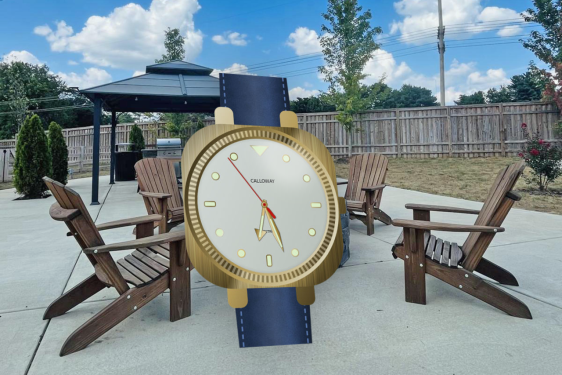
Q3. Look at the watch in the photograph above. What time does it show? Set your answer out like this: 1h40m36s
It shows 6h26m54s
